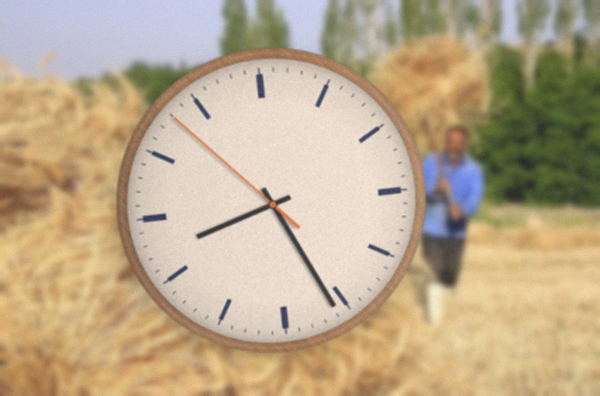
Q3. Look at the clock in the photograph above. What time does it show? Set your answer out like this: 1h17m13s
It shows 8h25m53s
